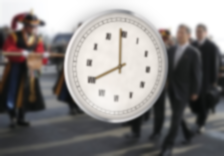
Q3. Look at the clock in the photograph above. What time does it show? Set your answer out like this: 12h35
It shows 7h59
